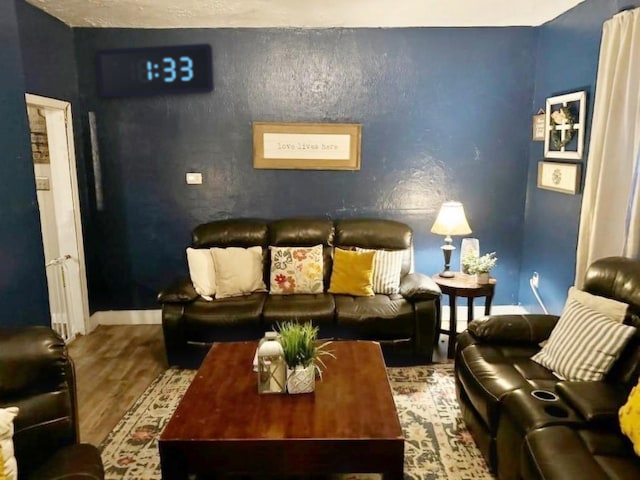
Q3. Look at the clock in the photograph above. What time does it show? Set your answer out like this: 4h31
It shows 1h33
